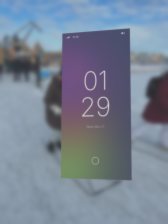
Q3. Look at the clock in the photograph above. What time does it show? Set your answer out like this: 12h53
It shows 1h29
